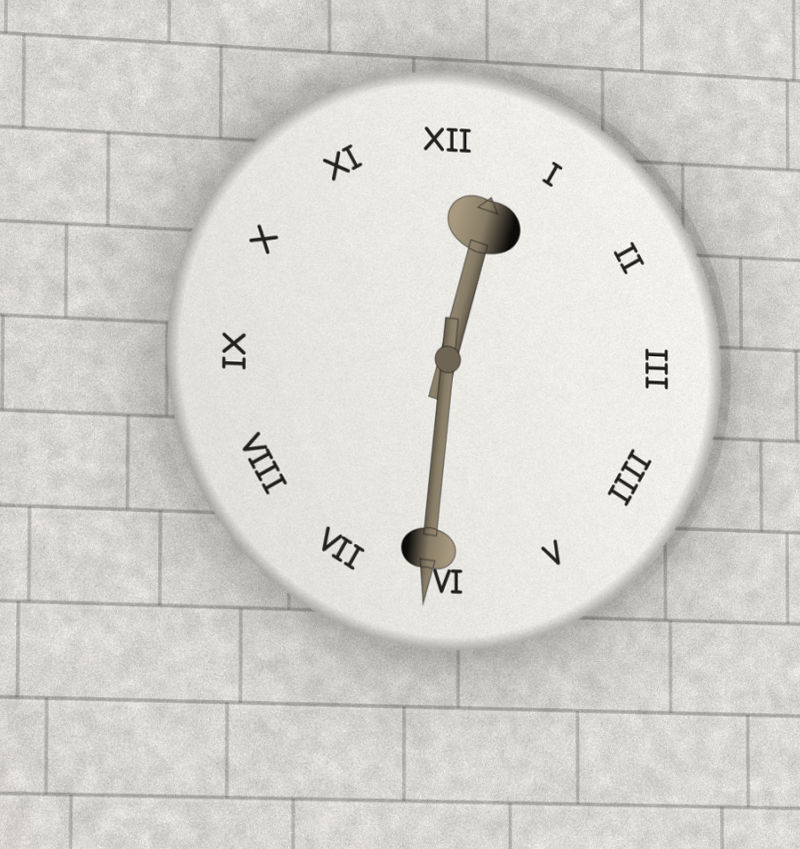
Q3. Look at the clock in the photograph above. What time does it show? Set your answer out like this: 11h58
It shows 12h31
